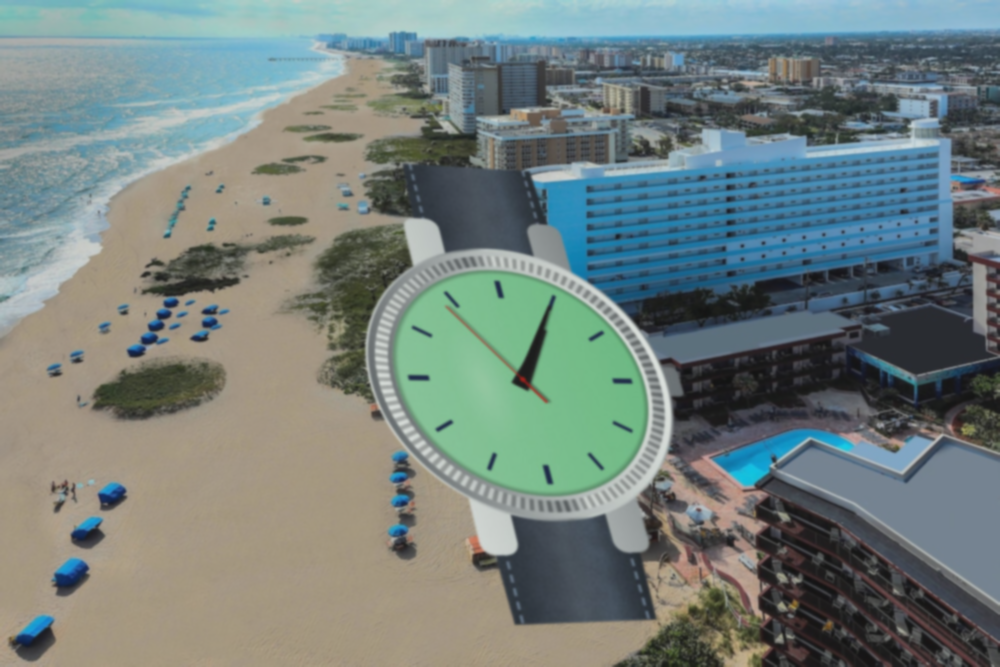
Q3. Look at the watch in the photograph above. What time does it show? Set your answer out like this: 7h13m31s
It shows 1h04m54s
